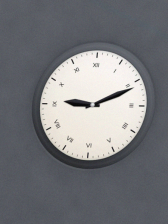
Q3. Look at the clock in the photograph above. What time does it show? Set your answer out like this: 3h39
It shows 9h11
